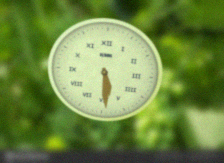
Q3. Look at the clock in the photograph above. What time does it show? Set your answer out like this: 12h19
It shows 5h29
